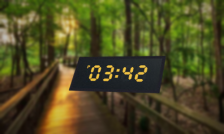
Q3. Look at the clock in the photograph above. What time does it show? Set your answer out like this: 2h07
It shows 3h42
